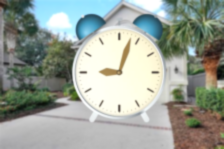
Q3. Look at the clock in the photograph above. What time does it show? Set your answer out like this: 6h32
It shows 9h03
